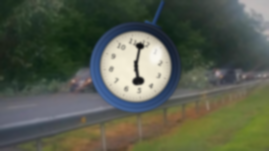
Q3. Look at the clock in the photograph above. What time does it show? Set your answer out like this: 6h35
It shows 4h58
